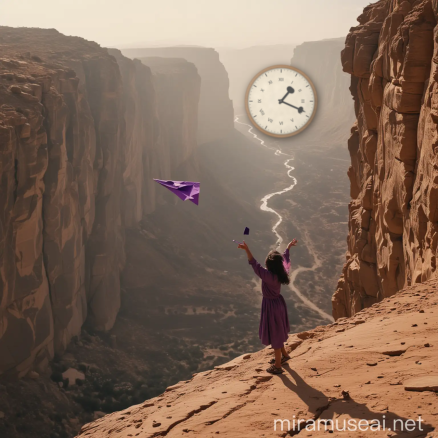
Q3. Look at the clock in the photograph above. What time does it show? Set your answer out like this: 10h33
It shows 1h19
